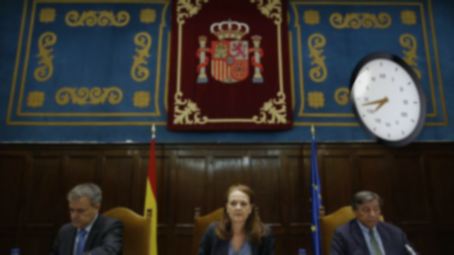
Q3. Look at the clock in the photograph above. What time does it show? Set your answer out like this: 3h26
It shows 7h43
